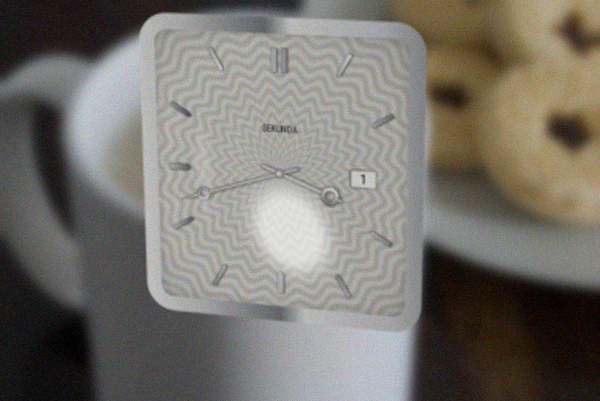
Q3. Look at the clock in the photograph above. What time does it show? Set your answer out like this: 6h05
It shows 3h42
